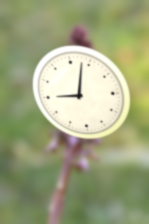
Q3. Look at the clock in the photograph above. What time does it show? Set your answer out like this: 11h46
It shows 9h03
